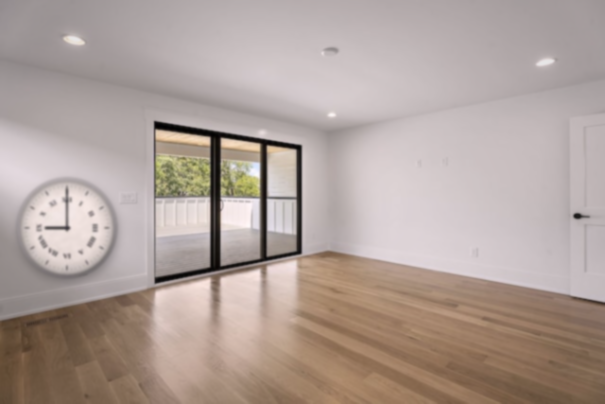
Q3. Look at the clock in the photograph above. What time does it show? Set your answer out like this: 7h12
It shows 9h00
